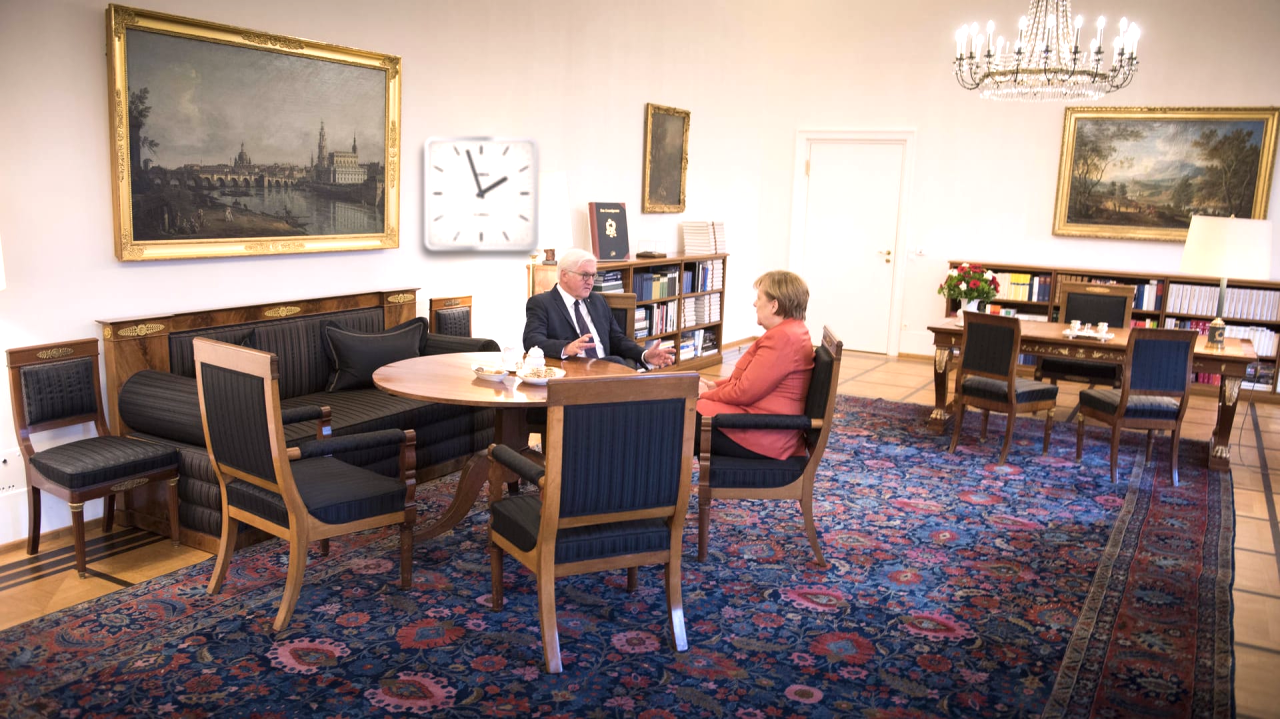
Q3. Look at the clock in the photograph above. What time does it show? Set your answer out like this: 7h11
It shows 1h57
